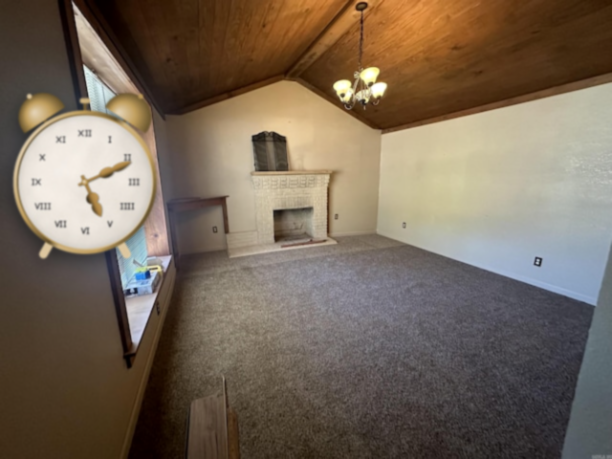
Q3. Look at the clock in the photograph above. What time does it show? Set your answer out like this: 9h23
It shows 5h11
